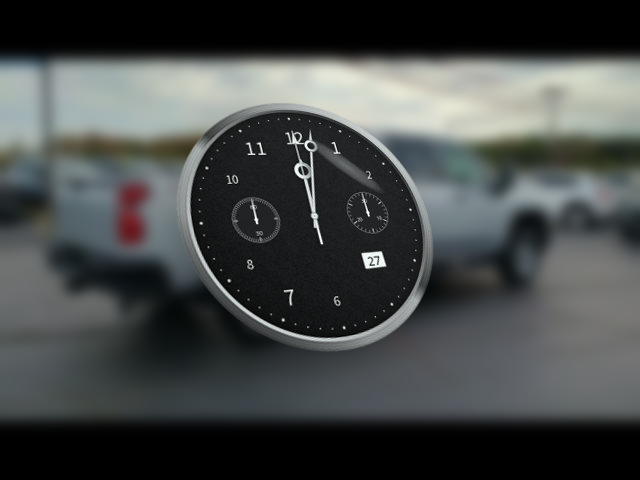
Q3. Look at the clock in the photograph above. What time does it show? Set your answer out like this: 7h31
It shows 12h02
